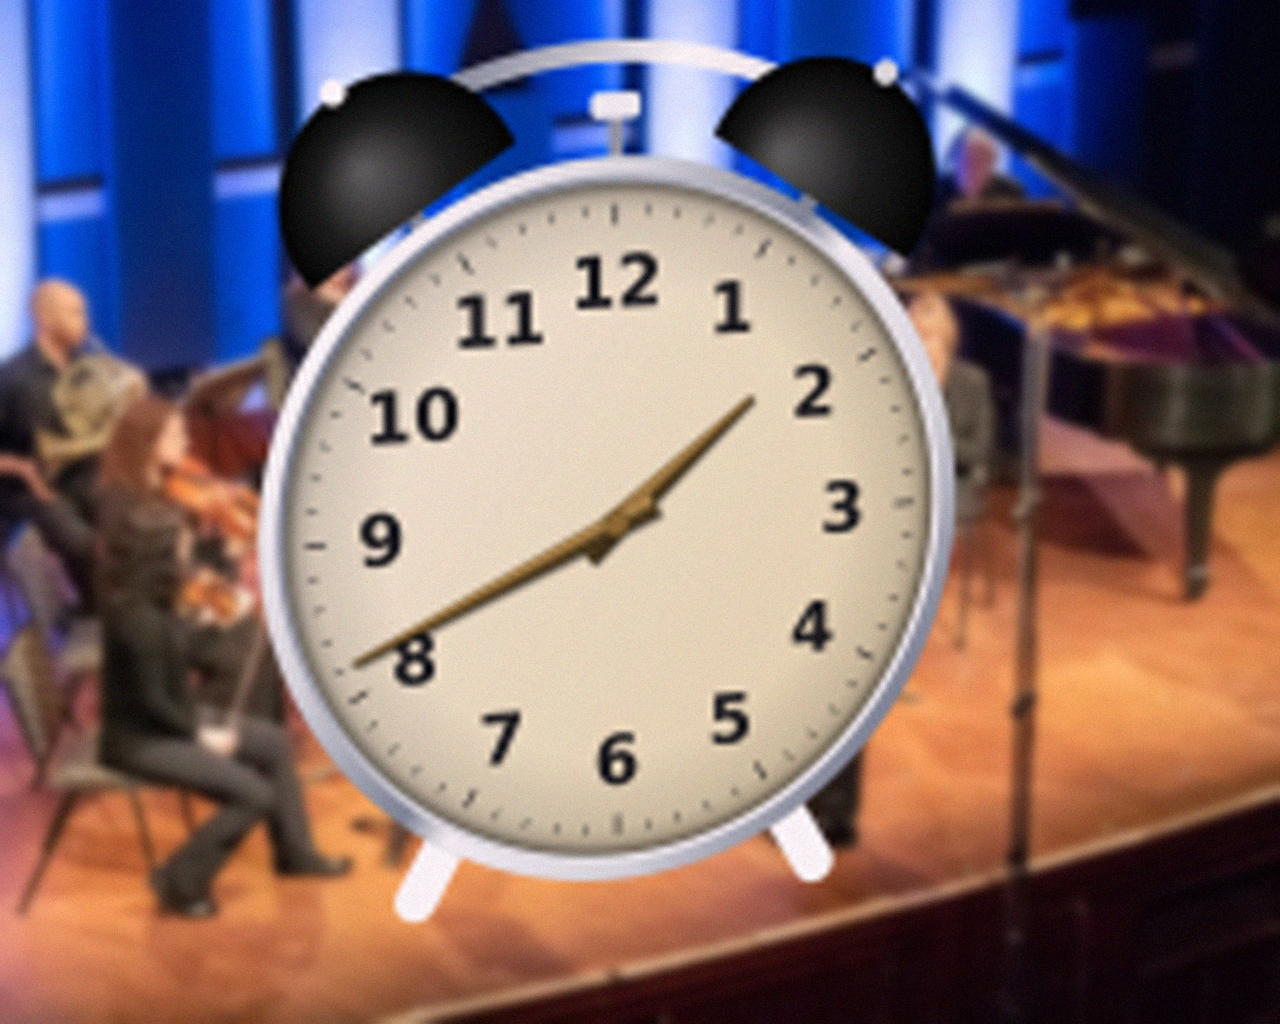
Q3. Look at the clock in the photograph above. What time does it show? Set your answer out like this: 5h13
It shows 1h41
